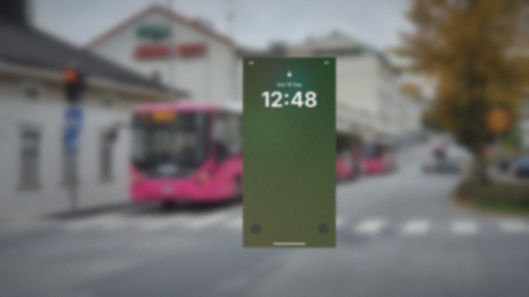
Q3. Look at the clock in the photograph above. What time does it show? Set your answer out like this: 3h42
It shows 12h48
